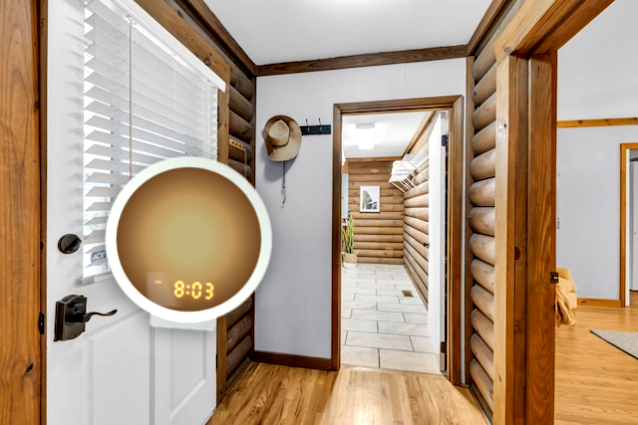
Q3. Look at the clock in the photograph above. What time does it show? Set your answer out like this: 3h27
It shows 8h03
